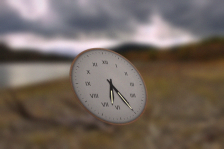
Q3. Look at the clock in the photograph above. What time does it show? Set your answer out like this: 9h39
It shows 6h25
